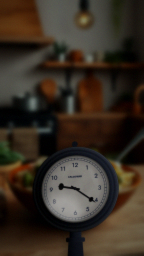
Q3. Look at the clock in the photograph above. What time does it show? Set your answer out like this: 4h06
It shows 9h21
